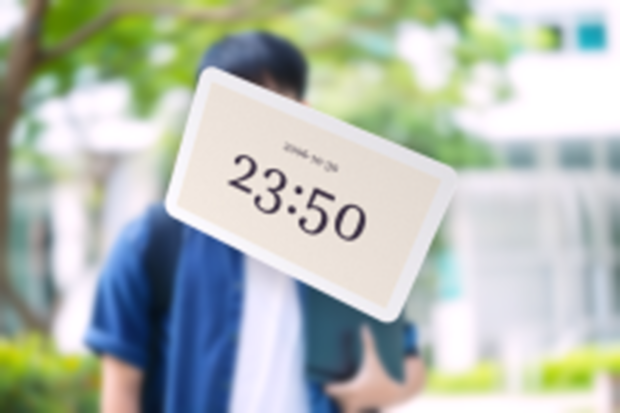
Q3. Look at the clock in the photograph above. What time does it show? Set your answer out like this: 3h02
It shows 23h50
